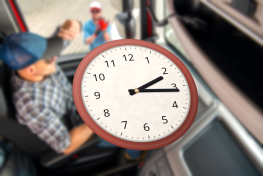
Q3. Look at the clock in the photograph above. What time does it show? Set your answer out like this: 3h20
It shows 2h16
